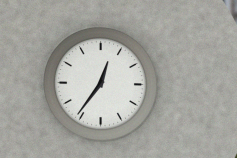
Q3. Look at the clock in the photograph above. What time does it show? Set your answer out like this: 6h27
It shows 12h36
